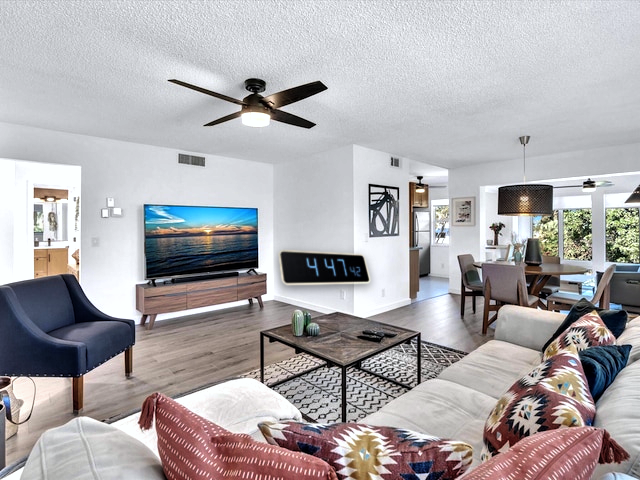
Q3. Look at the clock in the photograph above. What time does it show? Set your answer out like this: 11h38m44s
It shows 4h47m42s
